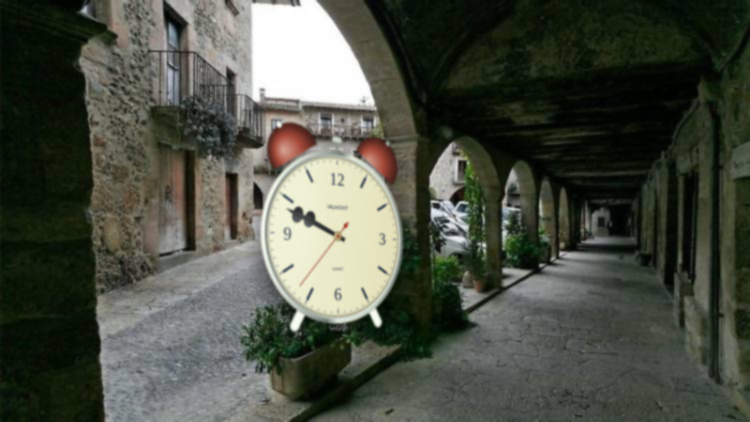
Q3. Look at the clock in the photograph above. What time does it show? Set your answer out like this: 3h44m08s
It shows 9h48m37s
